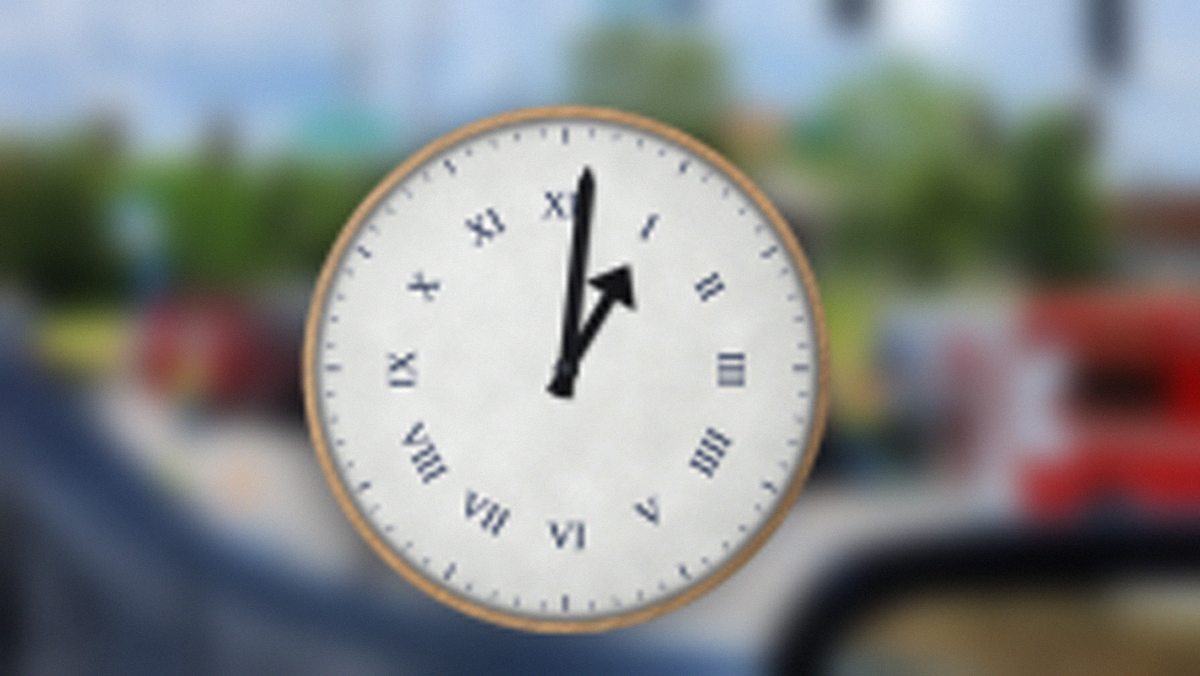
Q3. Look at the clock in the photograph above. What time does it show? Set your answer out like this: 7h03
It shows 1h01
